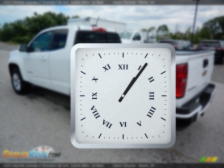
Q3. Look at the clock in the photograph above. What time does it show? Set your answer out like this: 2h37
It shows 1h06
